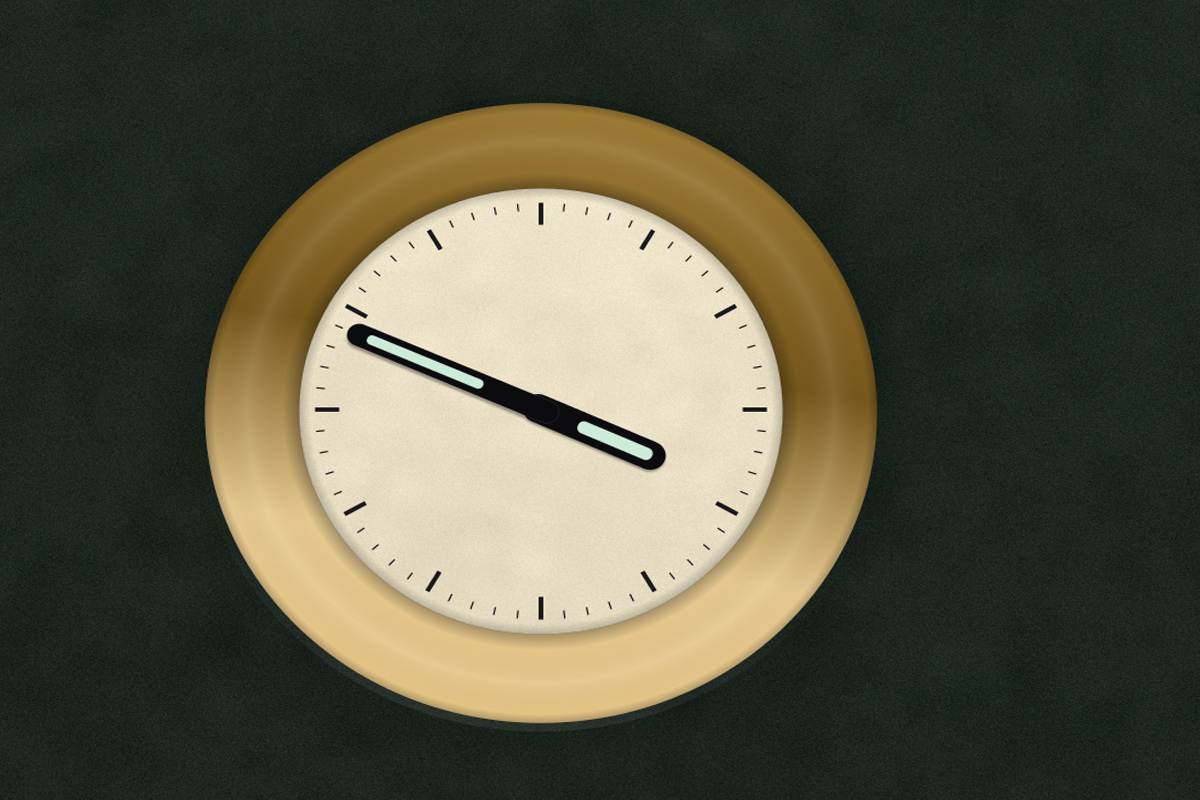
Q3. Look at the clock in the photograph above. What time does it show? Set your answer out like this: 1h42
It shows 3h49
